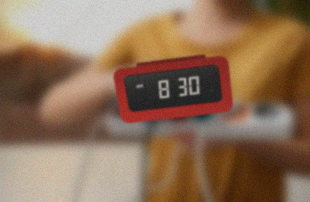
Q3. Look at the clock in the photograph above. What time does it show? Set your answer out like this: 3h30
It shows 8h30
